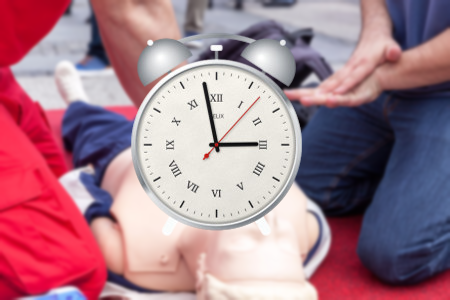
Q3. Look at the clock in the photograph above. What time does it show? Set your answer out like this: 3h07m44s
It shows 2h58m07s
